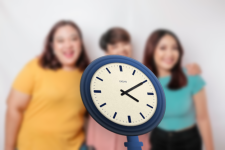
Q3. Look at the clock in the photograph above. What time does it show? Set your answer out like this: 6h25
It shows 4h10
